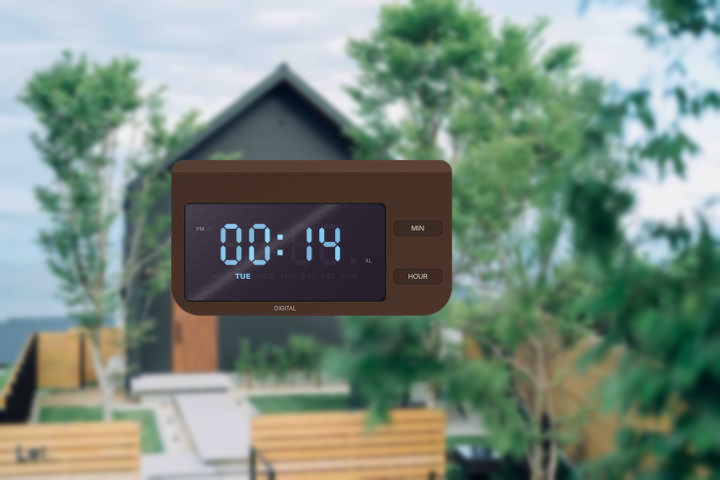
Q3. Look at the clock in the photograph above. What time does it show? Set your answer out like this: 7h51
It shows 0h14
